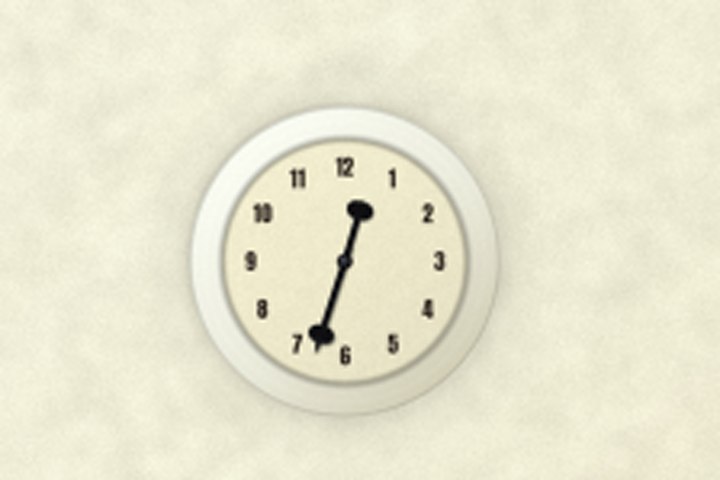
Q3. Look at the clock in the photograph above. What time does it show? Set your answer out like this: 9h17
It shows 12h33
